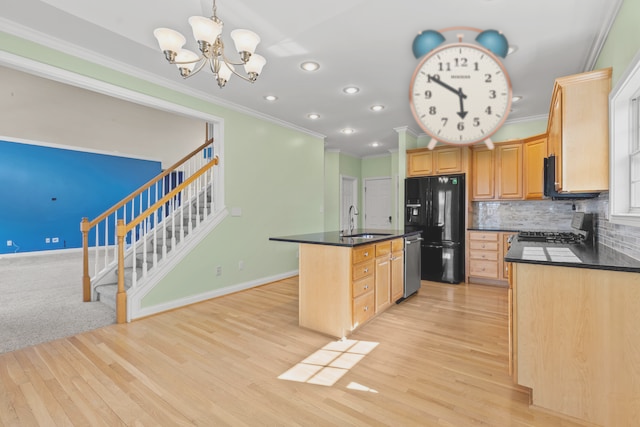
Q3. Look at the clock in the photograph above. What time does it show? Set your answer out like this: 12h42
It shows 5h50
